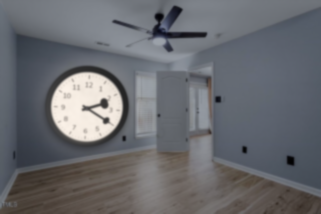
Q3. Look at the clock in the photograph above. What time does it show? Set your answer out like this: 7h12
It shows 2h20
